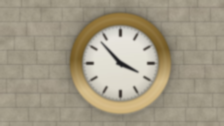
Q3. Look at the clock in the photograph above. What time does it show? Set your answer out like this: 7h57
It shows 3h53
